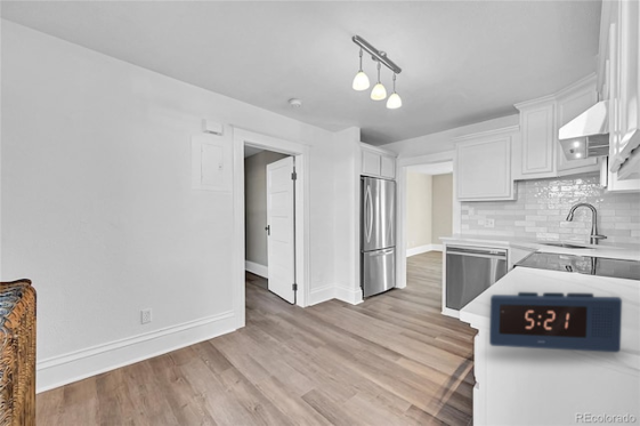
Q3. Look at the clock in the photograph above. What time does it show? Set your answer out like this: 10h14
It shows 5h21
